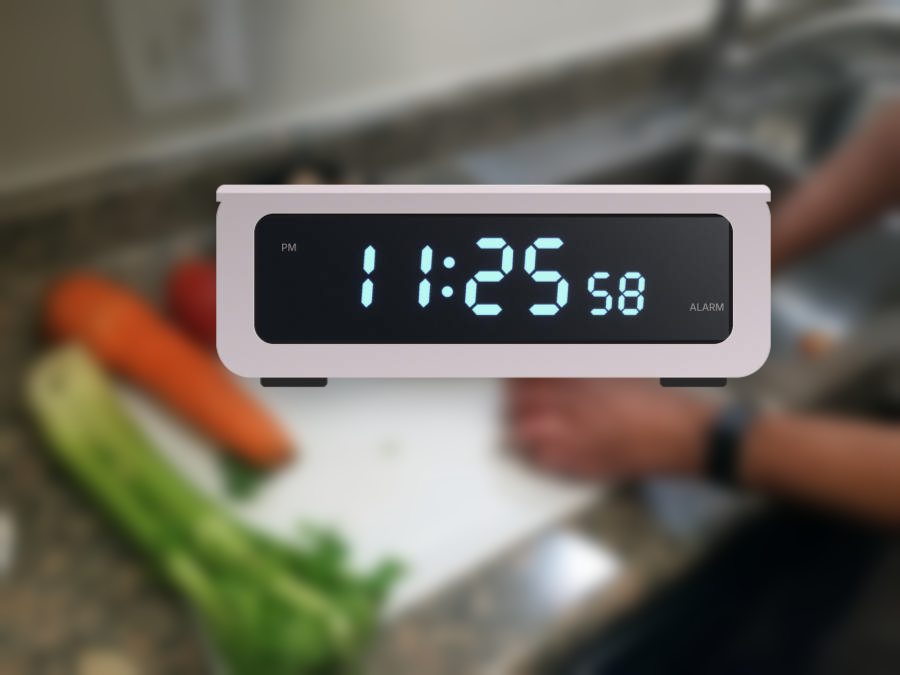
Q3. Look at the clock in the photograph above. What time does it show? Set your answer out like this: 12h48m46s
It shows 11h25m58s
